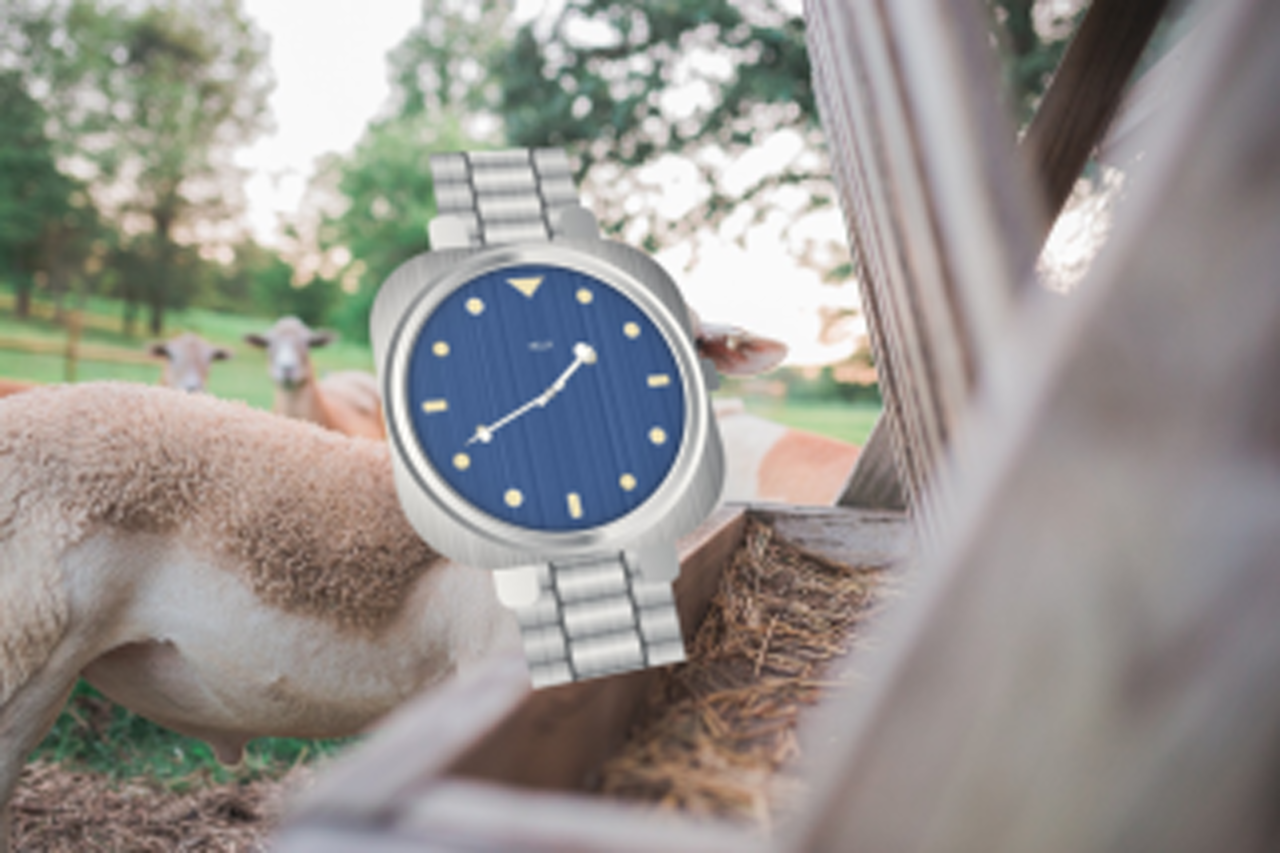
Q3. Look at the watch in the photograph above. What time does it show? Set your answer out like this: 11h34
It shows 1h41
